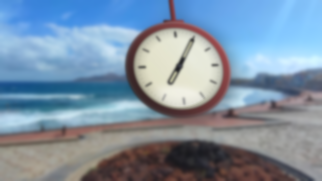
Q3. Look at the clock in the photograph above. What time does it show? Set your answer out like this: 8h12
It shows 7h05
